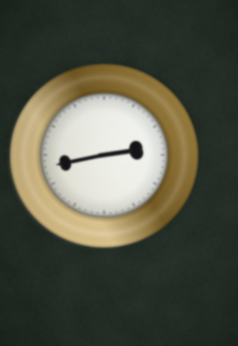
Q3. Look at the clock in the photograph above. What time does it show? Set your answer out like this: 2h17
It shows 2h43
